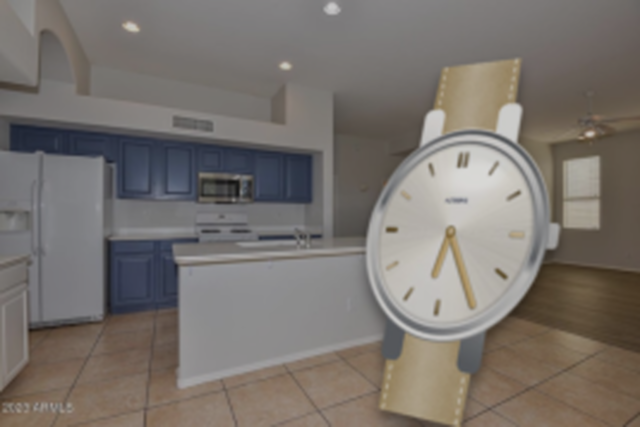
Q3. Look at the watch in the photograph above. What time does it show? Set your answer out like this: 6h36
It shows 6h25
